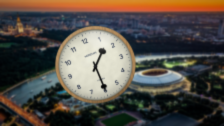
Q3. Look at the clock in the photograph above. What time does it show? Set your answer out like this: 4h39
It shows 1h30
